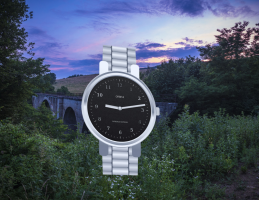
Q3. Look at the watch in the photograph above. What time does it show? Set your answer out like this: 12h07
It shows 9h13
